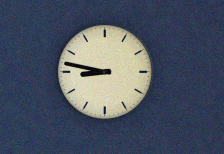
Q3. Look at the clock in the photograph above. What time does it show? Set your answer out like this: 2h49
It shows 8h47
